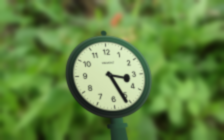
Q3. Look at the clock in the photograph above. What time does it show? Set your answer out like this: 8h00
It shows 3h26
